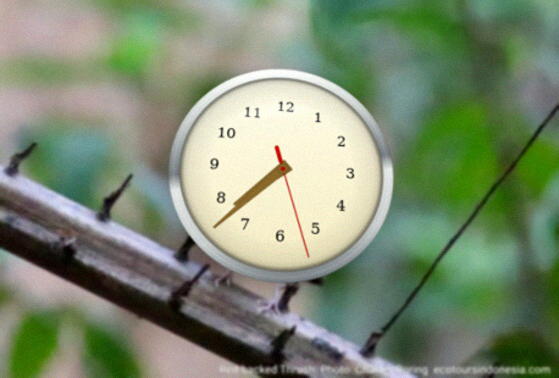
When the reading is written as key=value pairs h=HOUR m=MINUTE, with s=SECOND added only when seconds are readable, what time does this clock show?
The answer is h=7 m=37 s=27
